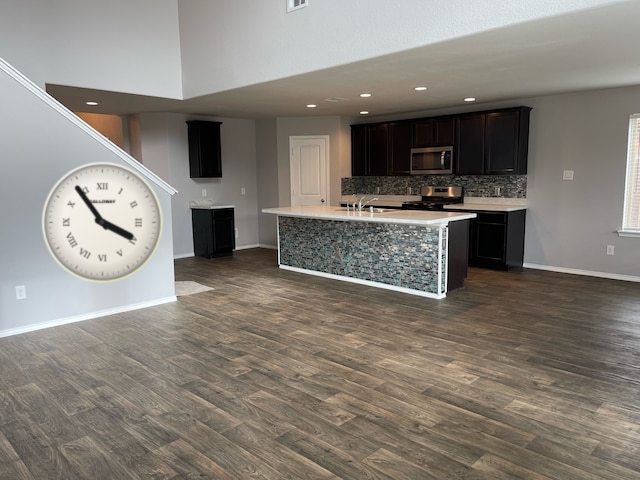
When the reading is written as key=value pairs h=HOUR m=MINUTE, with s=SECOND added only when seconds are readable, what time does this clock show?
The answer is h=3 m=54
